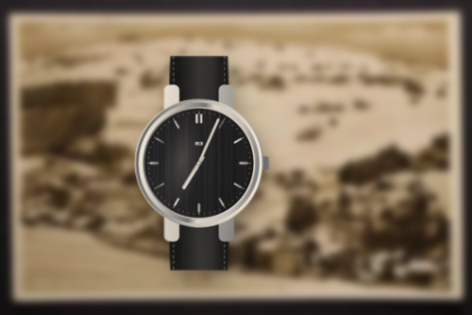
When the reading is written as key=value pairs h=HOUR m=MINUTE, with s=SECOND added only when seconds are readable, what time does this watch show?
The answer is h=7 m=4
